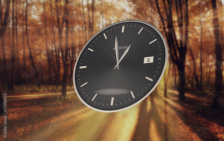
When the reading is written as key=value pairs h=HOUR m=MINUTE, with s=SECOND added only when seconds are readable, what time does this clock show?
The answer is h=12 m=58
